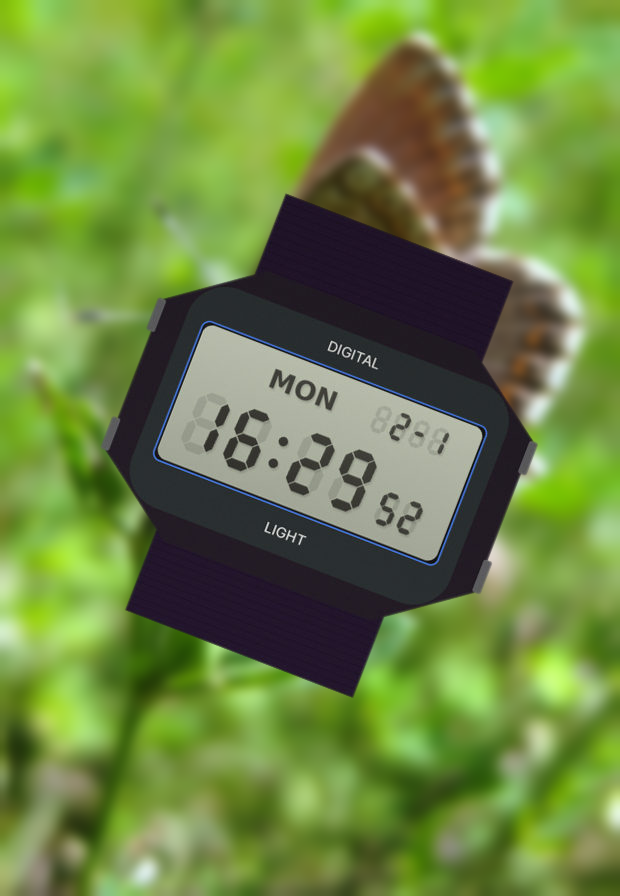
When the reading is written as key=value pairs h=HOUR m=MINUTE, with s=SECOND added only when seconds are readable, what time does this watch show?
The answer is h=16 m=29 s=52
